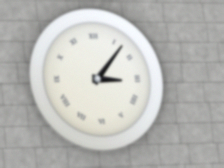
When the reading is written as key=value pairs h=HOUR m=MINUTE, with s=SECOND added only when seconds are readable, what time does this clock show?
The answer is h=3 m=7
